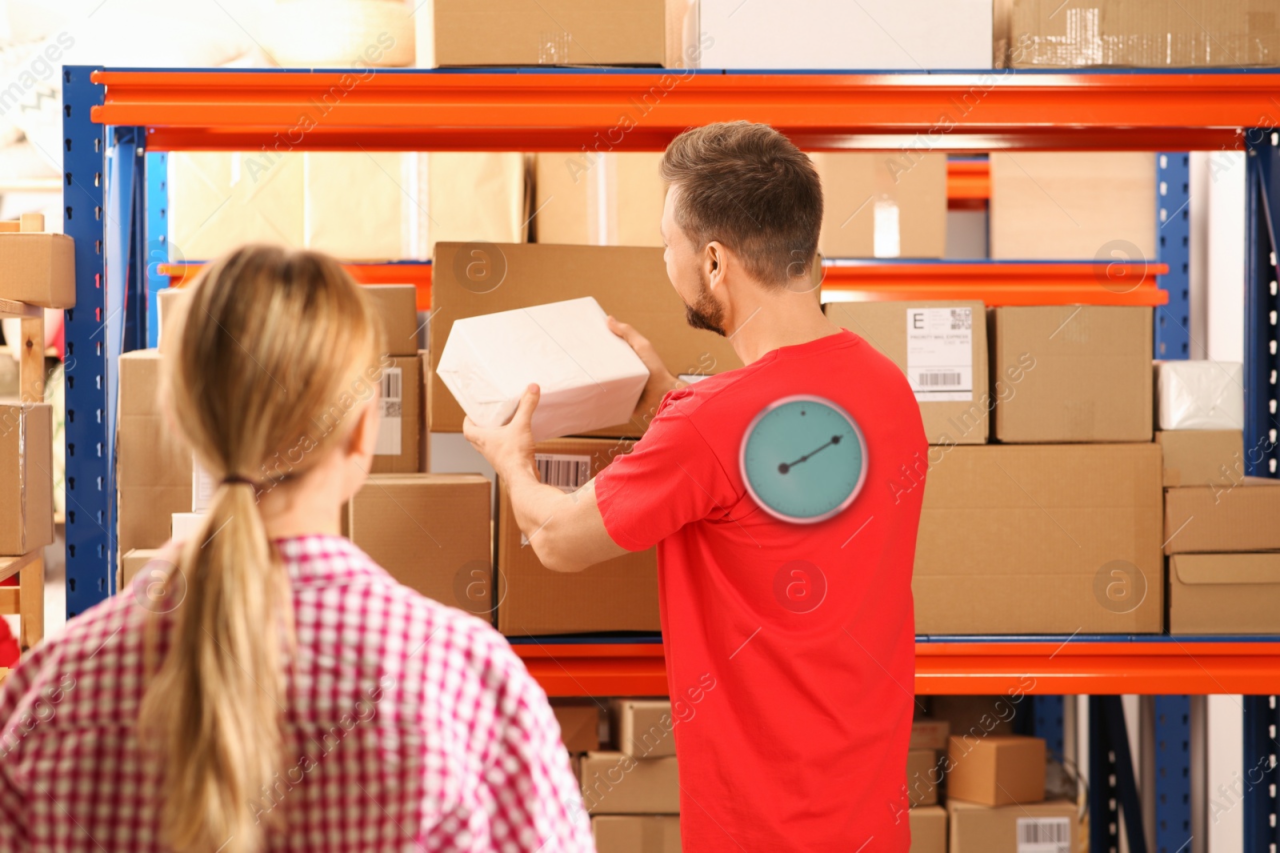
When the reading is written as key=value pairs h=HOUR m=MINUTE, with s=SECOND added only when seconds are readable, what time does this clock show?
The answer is h=8 m=10
